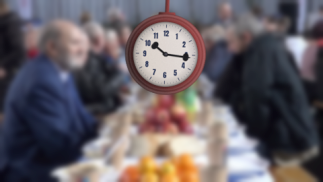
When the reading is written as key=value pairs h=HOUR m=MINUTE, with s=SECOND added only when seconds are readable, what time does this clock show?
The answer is h=10 m=16
